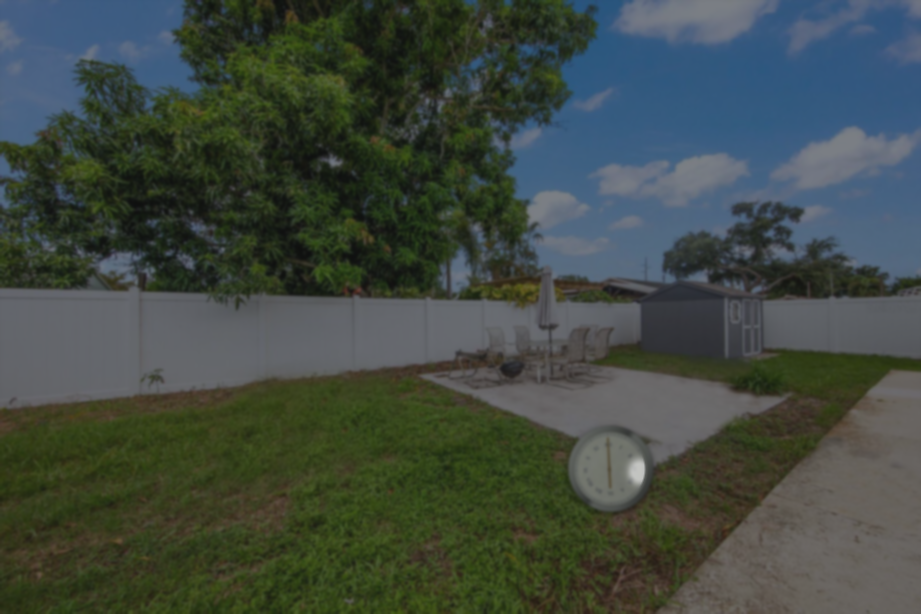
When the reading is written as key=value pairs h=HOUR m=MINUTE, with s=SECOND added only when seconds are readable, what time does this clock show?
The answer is h=6 m=0
